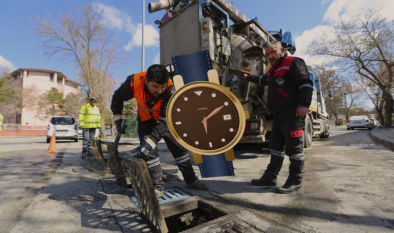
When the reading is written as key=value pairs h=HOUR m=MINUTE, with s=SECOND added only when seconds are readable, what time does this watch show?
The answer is h=6 m=10
